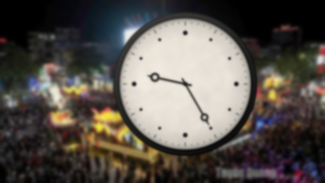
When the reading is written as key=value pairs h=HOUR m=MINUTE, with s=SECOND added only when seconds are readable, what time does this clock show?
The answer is h=9 m=25
